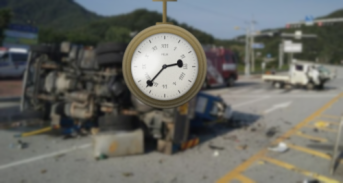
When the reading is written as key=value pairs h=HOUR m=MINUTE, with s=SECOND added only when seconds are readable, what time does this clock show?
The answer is h=2 m=37
